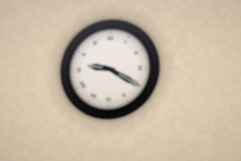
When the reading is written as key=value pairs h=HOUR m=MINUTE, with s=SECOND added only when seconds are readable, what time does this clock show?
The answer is h=9 m=20
